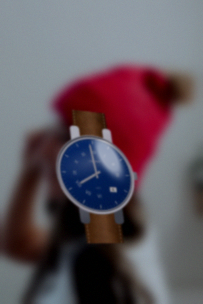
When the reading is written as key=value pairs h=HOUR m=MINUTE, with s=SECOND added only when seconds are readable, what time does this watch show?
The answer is h=7 m=59
